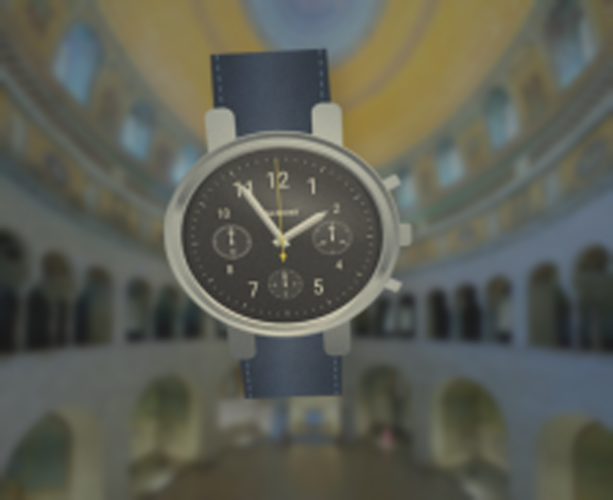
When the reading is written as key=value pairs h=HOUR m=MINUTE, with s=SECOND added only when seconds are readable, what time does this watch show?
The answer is h=1 m=55
